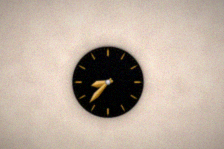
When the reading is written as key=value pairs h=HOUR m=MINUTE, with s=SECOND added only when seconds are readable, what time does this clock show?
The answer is h=8 m=37
